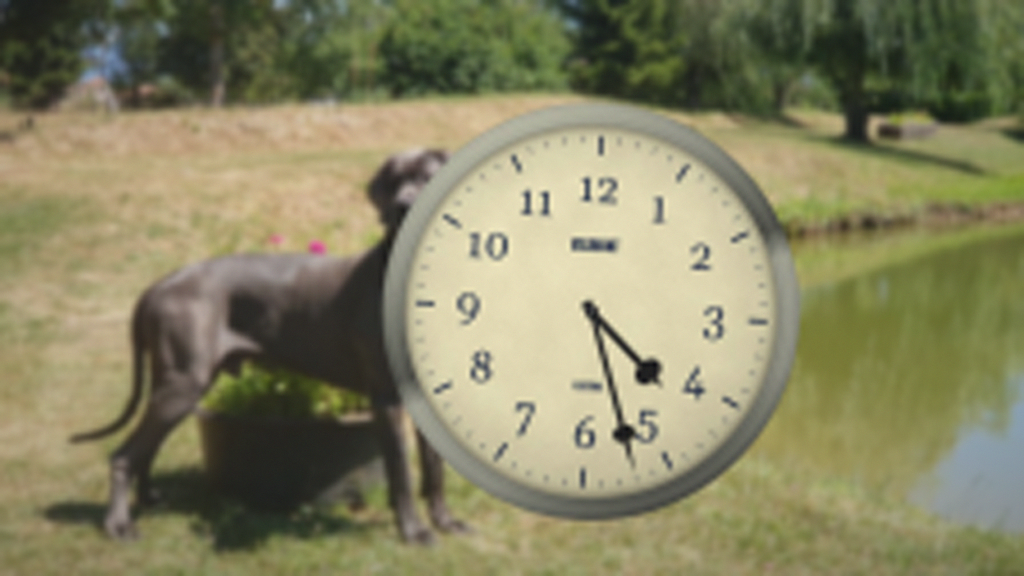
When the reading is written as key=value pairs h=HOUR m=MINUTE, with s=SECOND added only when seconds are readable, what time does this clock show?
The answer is h=4 m=27
